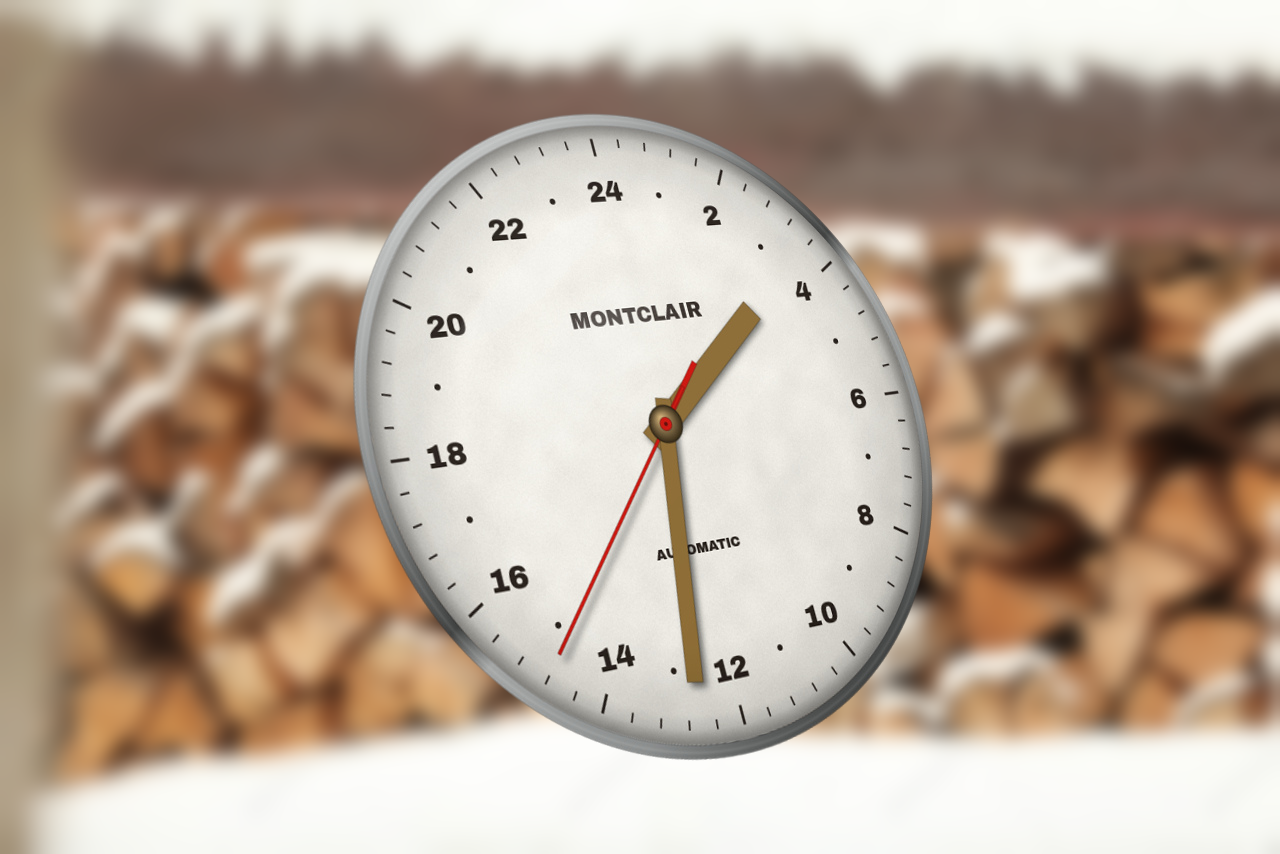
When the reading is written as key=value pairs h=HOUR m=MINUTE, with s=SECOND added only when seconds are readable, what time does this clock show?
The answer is h=3 m=31 s=37
